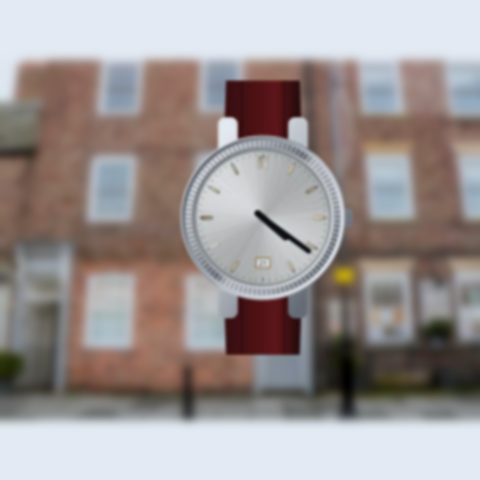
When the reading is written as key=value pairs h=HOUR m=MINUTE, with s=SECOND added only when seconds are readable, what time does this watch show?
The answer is h=4 m=21
